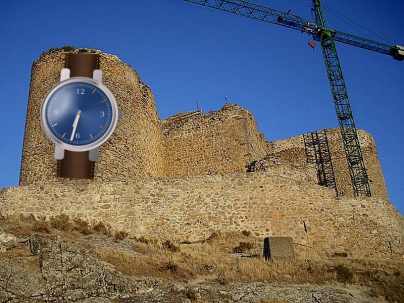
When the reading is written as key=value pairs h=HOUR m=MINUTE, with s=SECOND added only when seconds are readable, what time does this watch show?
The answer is h=6 m=32
